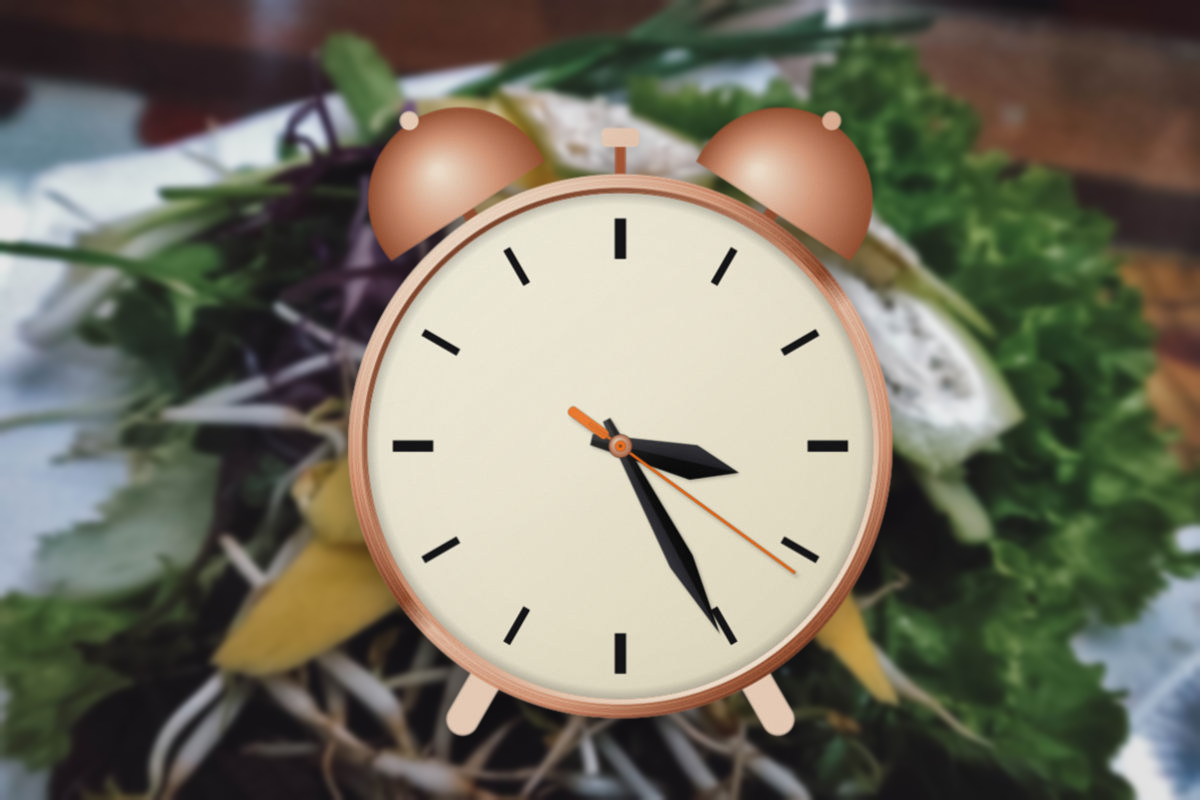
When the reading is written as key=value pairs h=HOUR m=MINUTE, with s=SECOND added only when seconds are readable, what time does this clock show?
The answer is h=3 m=25 s=21
